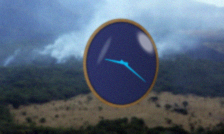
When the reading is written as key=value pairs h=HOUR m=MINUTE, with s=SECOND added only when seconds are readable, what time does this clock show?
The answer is h=9 m=21
